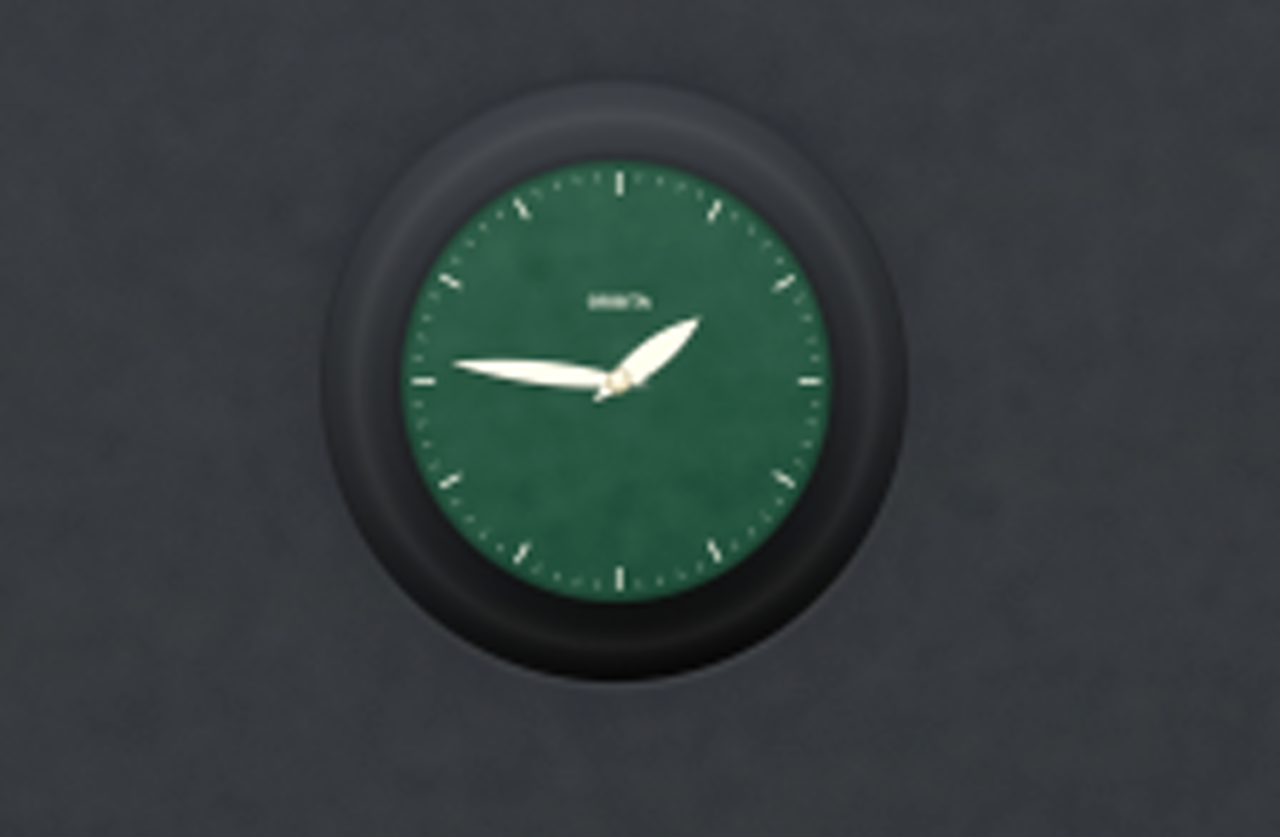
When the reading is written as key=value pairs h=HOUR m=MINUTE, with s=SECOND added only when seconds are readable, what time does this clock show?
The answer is h=1 m=46
